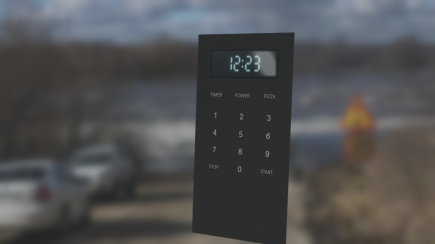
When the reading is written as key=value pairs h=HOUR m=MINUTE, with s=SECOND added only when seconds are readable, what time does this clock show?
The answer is h=12 m=23
